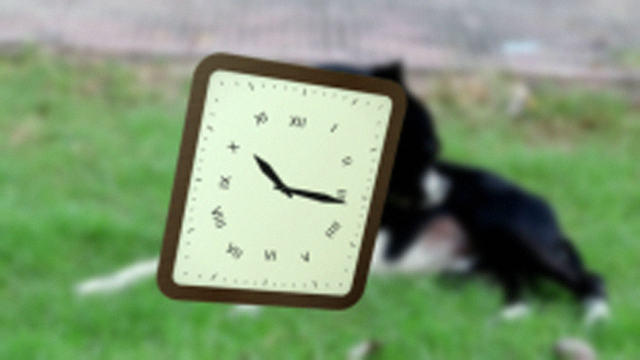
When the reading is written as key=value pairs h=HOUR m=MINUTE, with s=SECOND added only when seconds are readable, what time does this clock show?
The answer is h=10 m=16
